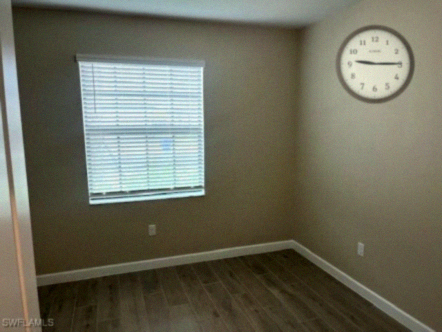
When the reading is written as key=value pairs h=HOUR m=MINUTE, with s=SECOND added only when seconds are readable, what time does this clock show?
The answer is h=9 m=15
